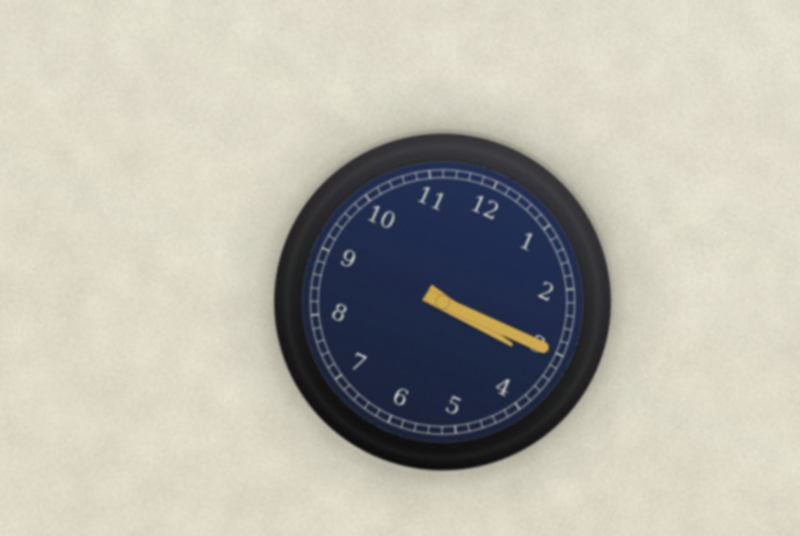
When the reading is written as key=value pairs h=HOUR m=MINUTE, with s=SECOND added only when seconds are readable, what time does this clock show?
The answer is h=3 m=15
